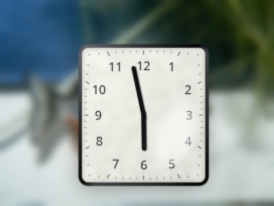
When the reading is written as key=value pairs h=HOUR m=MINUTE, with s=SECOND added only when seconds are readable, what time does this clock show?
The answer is h=5 m=58
